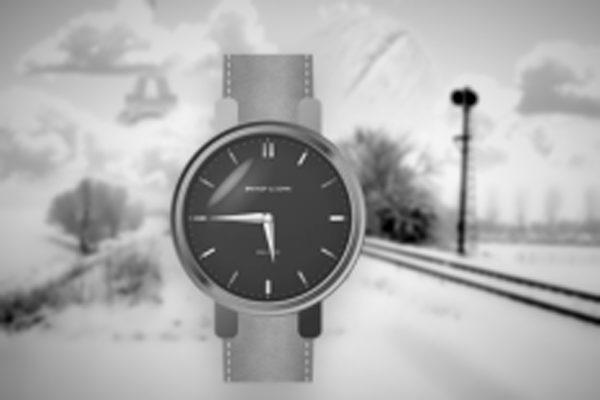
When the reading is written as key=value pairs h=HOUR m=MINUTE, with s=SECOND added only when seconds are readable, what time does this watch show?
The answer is h=5 m=45
